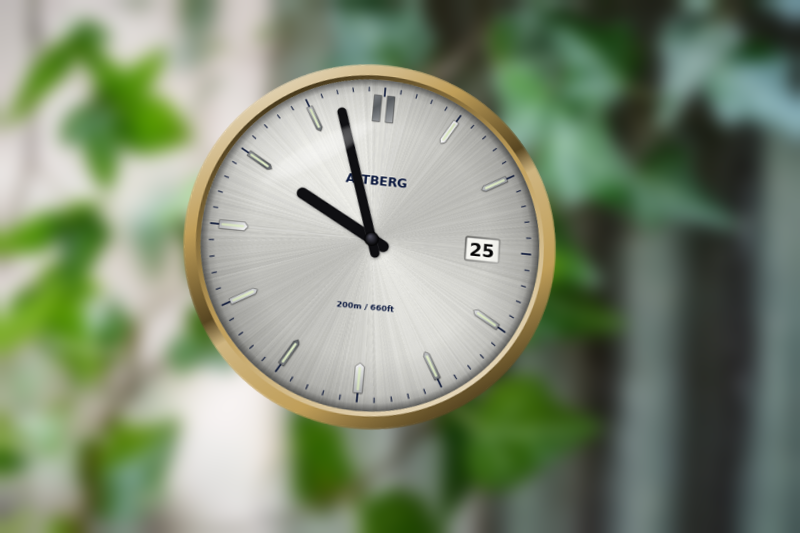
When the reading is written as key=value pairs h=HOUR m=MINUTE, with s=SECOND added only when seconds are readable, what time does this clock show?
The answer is h=9 m=57
